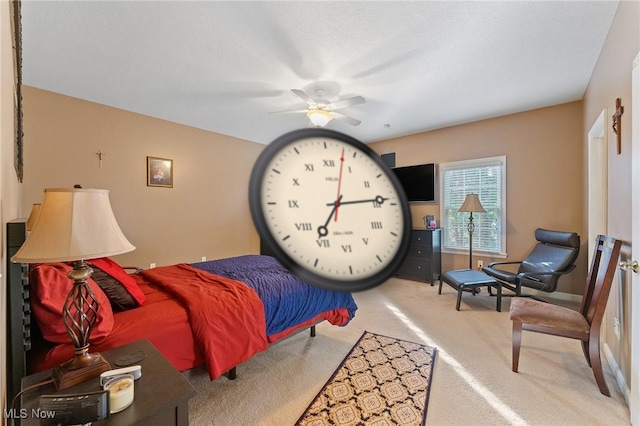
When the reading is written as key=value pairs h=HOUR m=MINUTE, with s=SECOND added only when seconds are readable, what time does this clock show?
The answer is h=7 m=14 s=3
